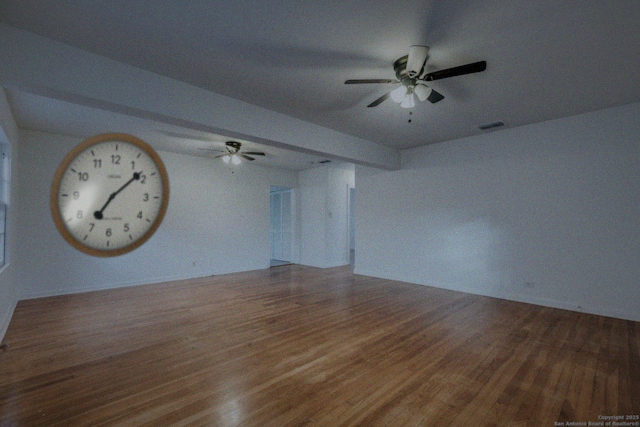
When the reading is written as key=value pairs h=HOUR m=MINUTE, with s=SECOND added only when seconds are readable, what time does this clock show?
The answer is h=7 m=8
